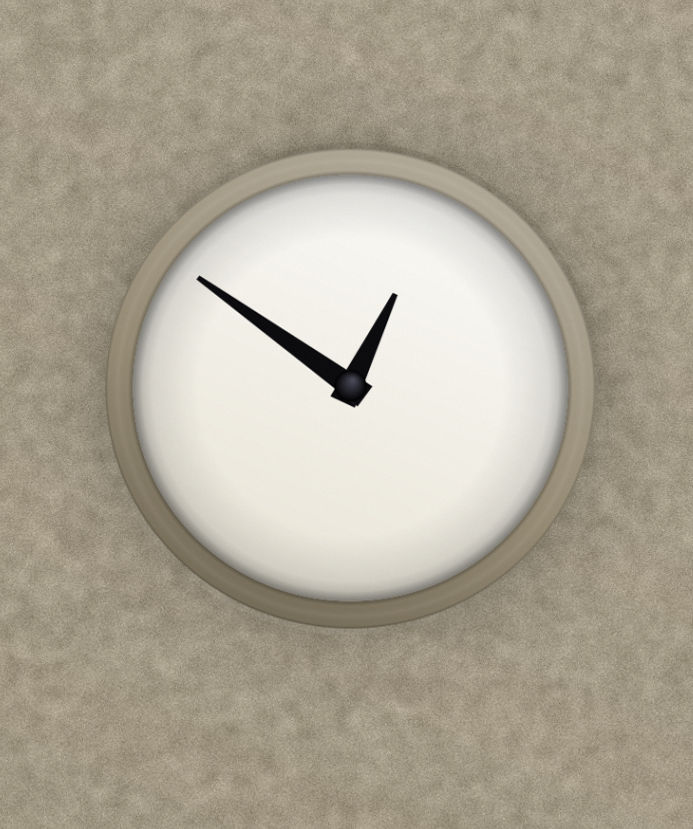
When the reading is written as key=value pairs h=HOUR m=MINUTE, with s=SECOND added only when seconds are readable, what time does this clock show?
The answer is h=12 m=51
